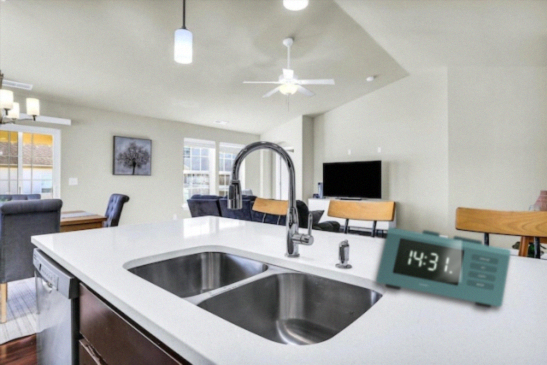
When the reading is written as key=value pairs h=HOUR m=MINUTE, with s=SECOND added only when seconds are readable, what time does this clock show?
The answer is h=14 m=31
